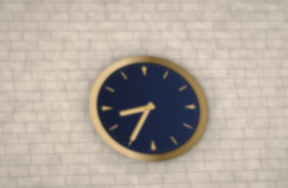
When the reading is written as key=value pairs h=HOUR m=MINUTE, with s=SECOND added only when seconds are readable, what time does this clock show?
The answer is h=8 m=35
